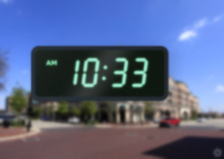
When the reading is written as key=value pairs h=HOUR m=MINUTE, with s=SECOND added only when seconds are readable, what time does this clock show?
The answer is h=10 m=33
